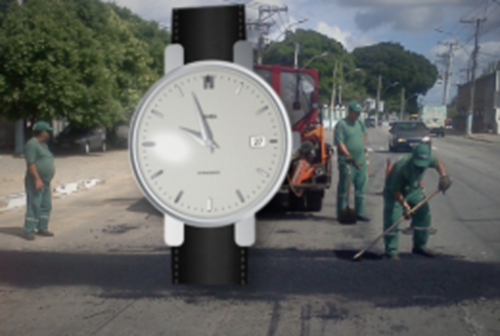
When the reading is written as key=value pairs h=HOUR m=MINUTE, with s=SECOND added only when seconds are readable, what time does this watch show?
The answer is h=9 m=57
